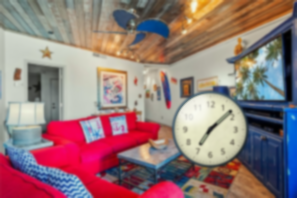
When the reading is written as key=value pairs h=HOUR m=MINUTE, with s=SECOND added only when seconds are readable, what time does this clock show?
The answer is h=7 m=8
